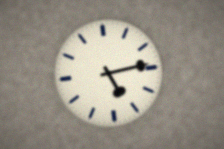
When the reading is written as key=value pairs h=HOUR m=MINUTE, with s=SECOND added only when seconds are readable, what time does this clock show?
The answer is h=5 m=14
